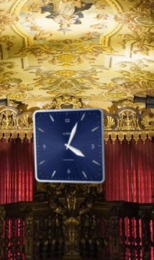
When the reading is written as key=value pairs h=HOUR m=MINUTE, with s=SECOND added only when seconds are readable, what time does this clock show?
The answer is h=4 m=4
